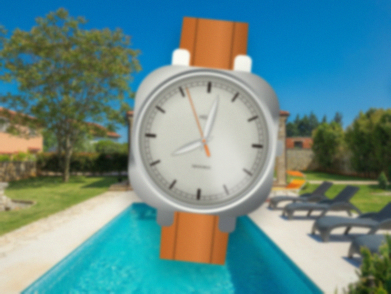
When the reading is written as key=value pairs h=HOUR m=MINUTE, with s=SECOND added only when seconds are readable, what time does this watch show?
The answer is h=8 m=1 s=56
